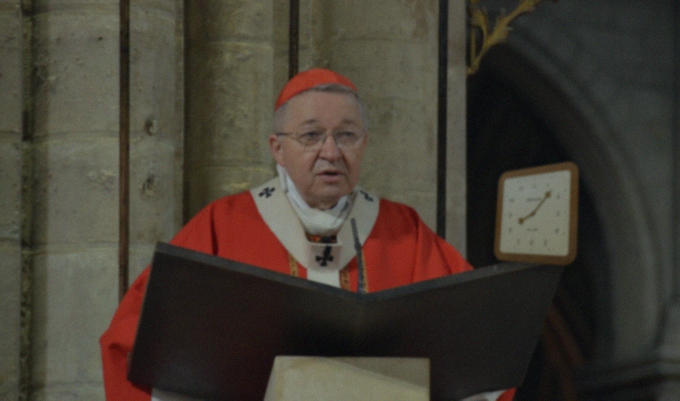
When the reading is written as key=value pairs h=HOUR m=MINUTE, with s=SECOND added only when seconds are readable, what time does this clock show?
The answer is h=8 m=7
